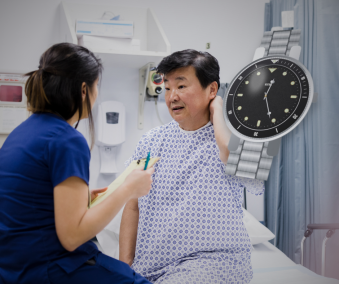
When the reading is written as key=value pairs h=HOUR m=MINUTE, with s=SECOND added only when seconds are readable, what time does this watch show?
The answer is h=12 m=26
